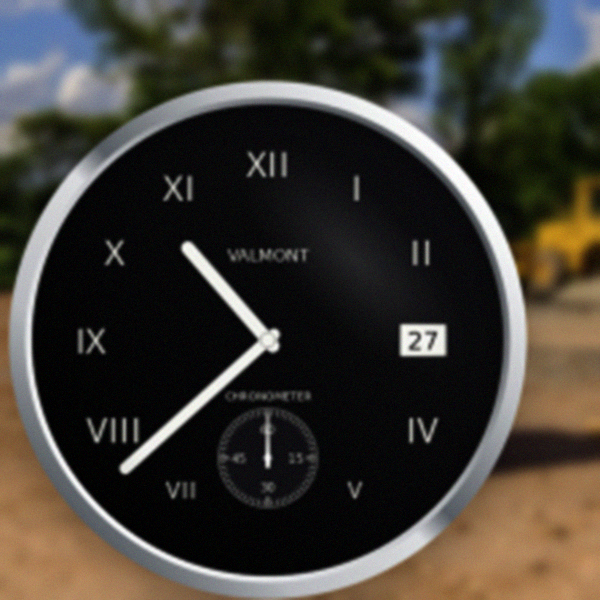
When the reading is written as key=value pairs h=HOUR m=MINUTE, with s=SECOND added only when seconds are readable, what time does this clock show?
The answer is h=10 m=38
